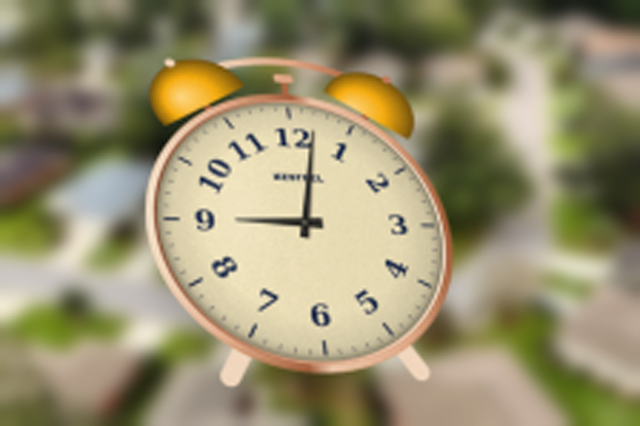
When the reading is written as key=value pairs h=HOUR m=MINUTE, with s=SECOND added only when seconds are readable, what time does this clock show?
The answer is h=9 m=2
